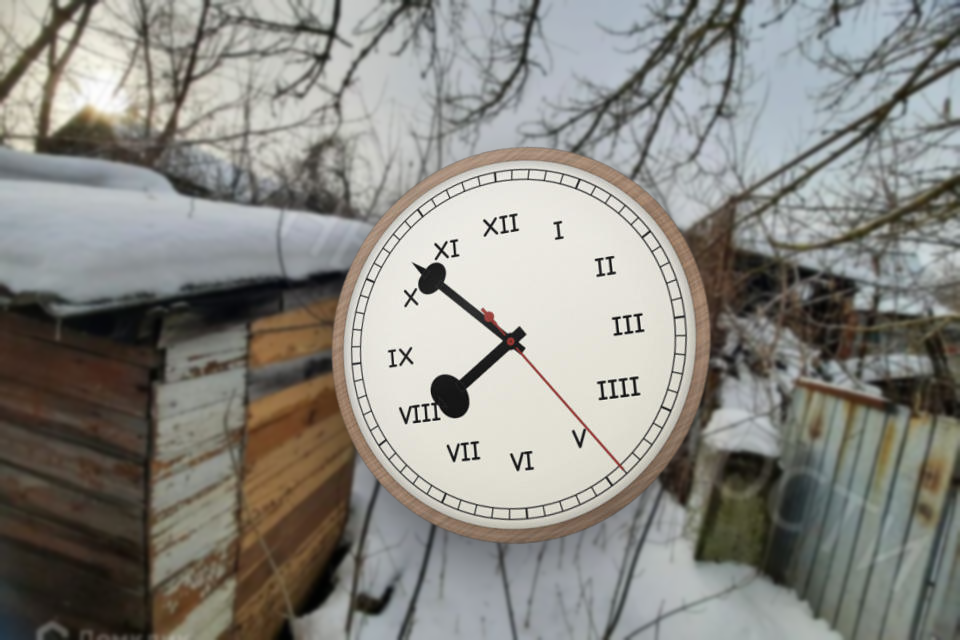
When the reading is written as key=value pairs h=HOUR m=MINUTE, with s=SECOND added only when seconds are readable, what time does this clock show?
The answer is h=7 m=52 s=24
